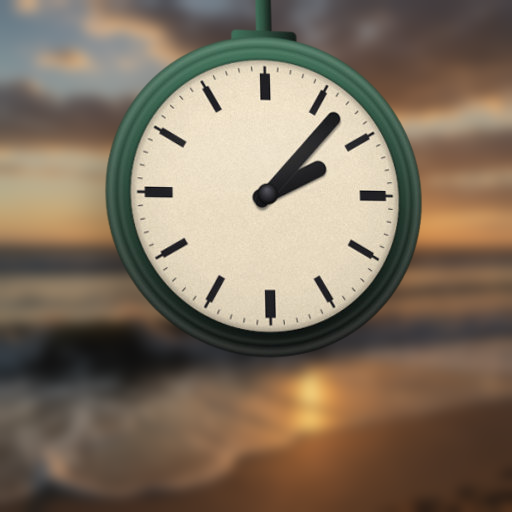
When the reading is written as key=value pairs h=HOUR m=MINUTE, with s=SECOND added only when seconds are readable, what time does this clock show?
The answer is h=2 m=7
